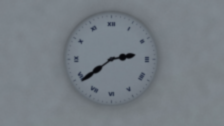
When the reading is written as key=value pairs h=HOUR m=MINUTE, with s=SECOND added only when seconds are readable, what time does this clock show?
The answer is h=2 m=39
